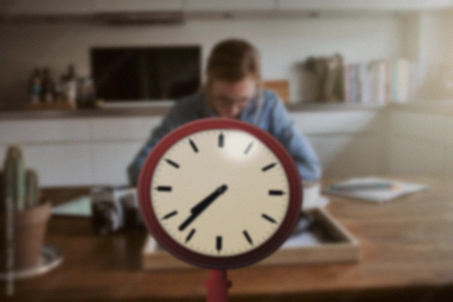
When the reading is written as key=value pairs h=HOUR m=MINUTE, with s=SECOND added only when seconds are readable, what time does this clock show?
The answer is h=7 m=37
